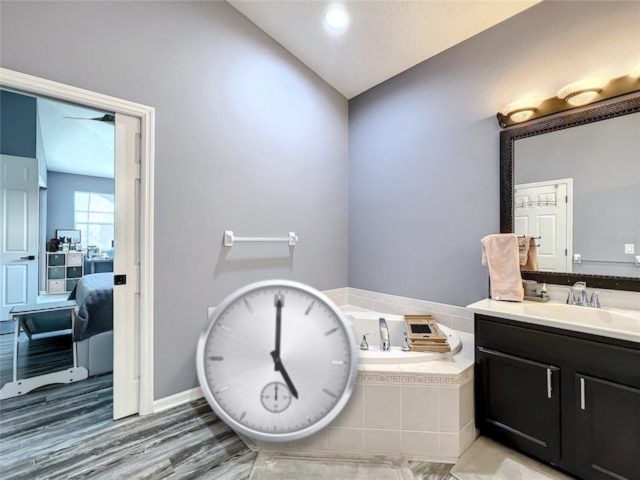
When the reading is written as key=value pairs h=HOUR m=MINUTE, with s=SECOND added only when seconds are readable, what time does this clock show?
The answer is h=5 m=0
